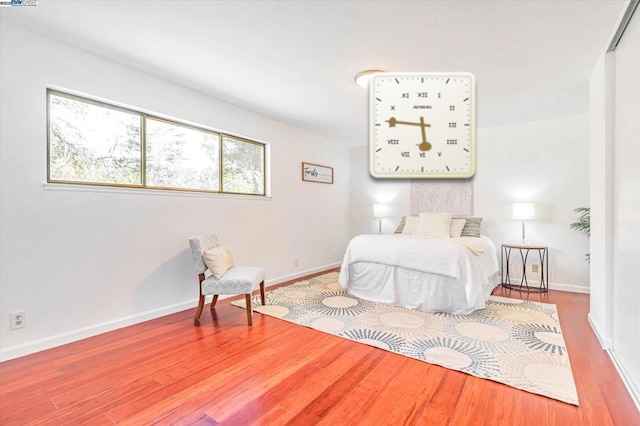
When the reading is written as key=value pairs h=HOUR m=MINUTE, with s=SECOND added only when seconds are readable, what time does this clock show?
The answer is h=5 m=46
